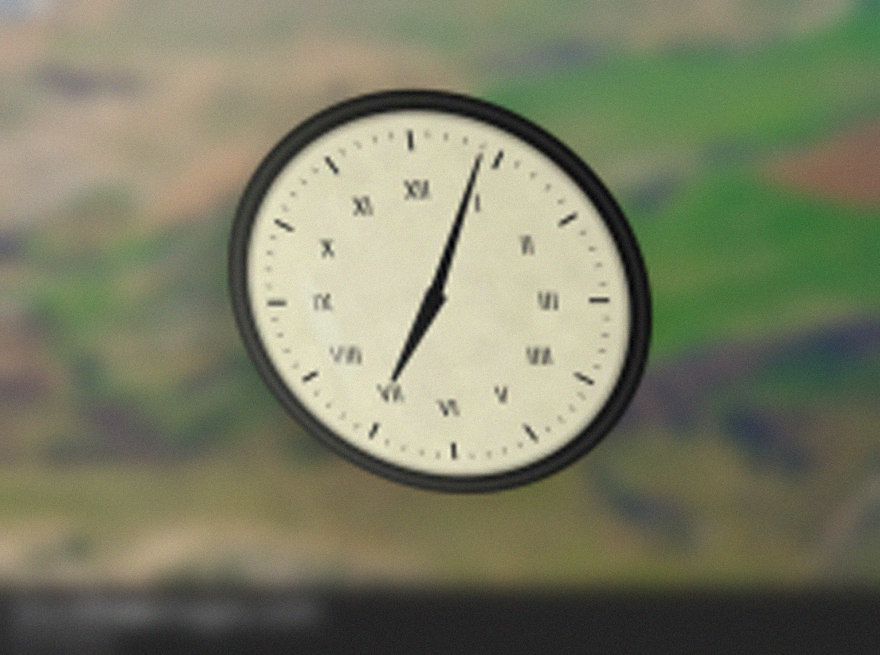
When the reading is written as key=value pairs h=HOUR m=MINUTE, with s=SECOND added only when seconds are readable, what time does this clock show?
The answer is h=7 m=4
